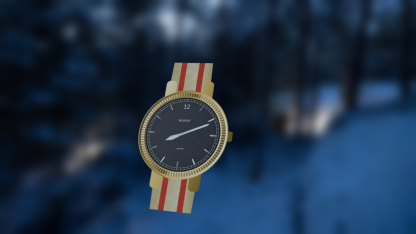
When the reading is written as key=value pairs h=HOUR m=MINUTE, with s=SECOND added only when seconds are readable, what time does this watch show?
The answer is h=8 m=11
